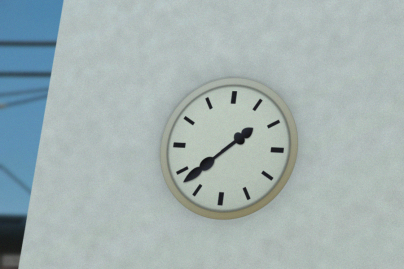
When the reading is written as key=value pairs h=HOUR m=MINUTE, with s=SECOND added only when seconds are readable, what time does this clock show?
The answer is h=1 m=38
